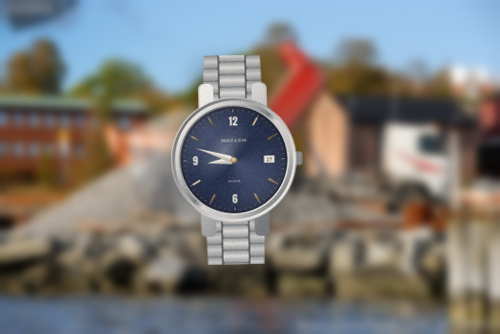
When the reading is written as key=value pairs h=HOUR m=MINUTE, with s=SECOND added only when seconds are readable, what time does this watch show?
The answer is h=8 m=48
